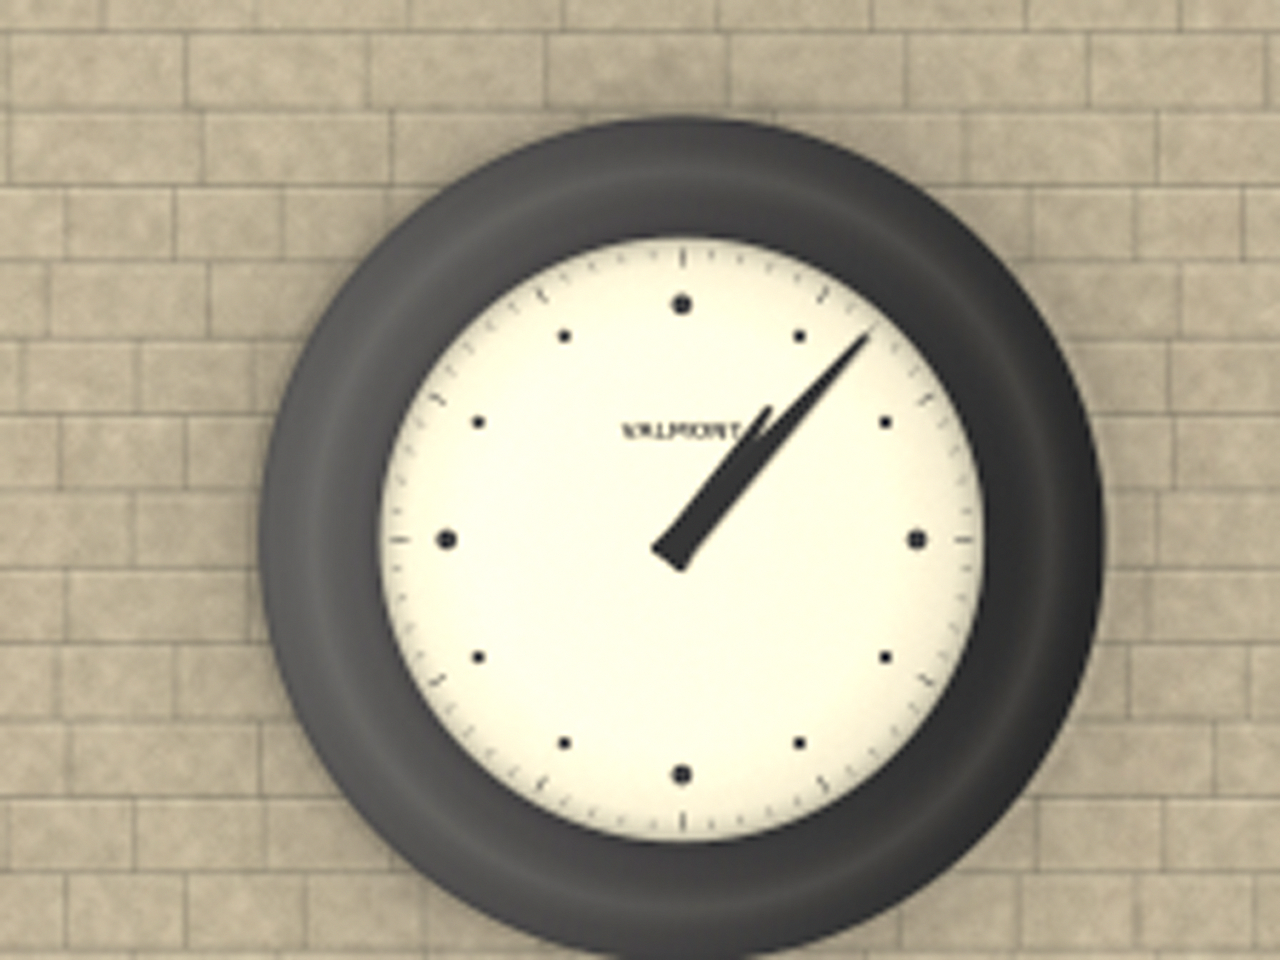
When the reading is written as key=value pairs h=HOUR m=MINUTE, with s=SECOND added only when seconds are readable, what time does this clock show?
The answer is h=1 m=7
